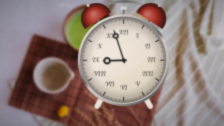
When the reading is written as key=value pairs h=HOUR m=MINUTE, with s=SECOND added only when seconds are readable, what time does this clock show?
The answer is h=8 m=57
